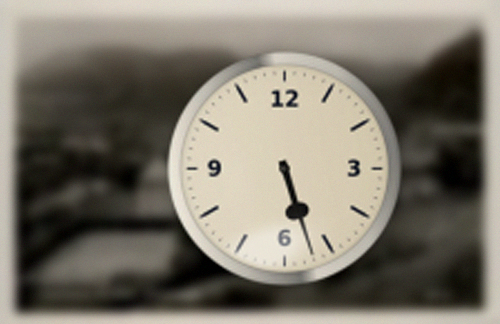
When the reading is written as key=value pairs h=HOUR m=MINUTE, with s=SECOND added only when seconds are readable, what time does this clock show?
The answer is h=5 m=27
